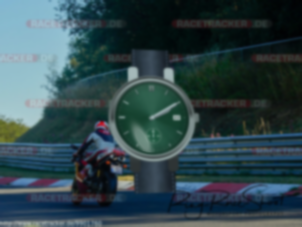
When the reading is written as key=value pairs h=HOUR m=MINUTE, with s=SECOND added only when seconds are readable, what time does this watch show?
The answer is h=2 m=10
